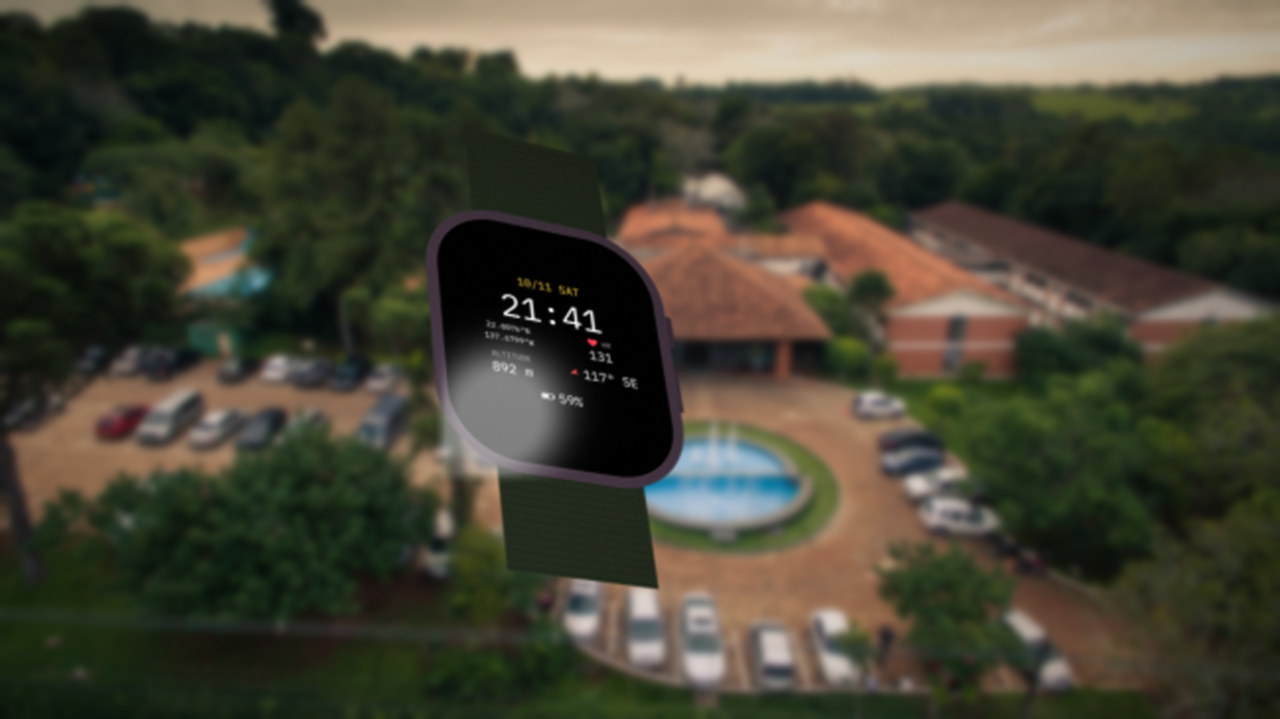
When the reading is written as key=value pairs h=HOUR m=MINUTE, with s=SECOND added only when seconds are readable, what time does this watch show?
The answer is h=21 m=41
